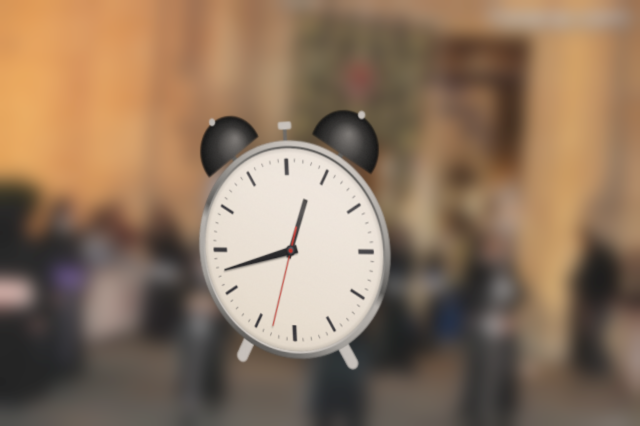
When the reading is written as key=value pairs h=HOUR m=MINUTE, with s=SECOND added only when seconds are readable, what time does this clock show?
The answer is h=12 m=42 s=33
